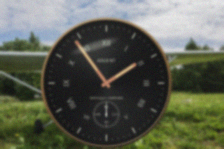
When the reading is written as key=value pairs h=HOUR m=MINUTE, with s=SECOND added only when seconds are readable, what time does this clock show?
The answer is h=1 m=54
